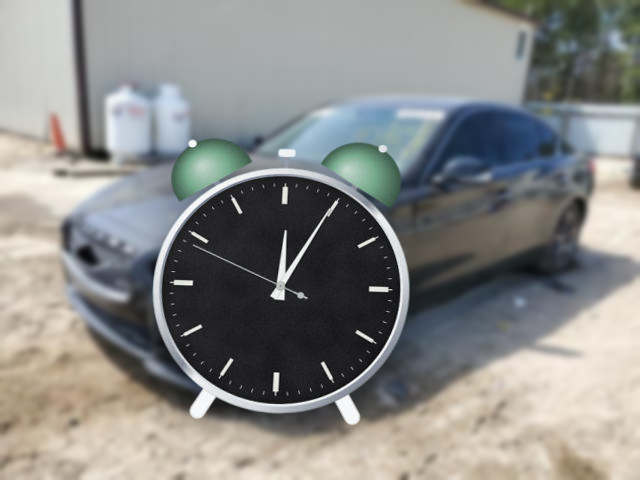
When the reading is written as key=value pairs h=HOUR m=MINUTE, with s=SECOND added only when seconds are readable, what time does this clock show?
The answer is h=12 m=4 s=49
